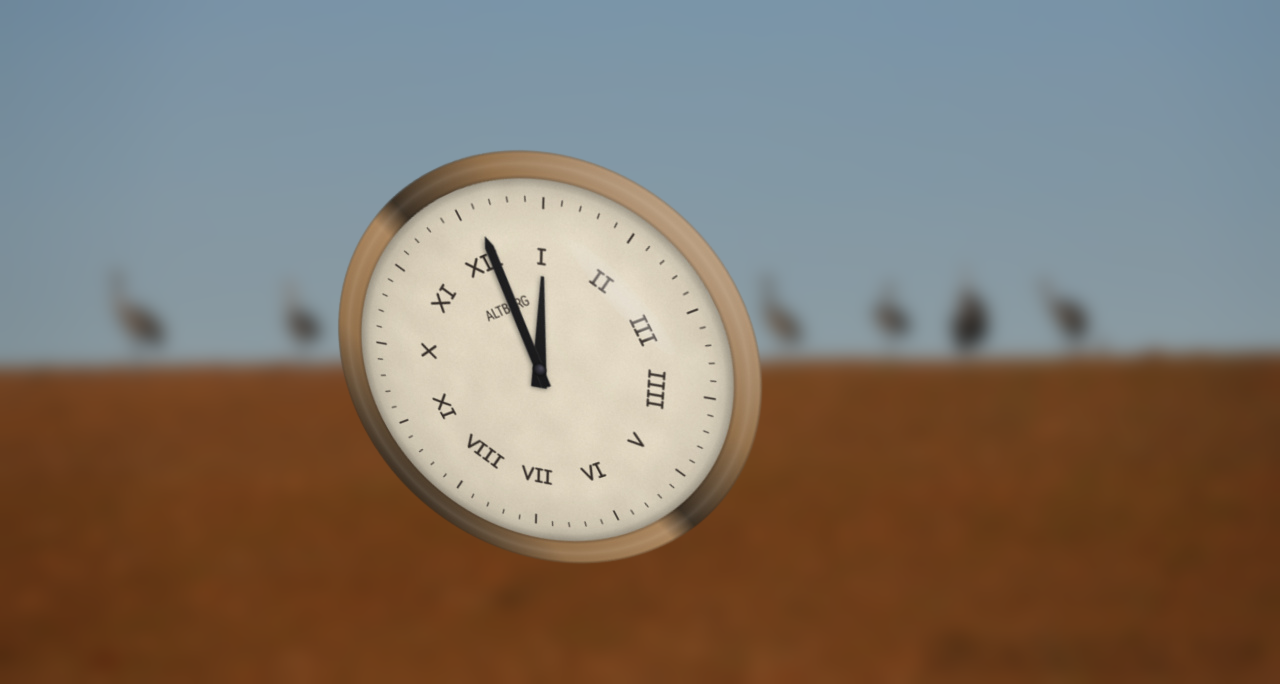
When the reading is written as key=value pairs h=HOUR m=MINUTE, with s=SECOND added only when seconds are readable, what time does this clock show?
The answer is h=1 m=1
